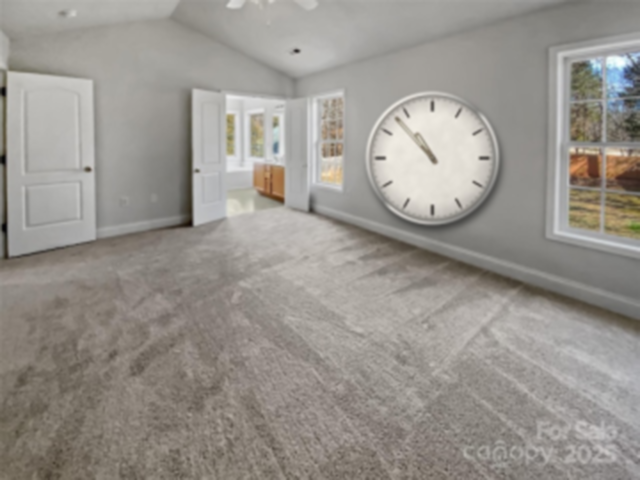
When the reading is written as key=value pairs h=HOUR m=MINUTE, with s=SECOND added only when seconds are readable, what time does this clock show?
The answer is h=10 m=53
